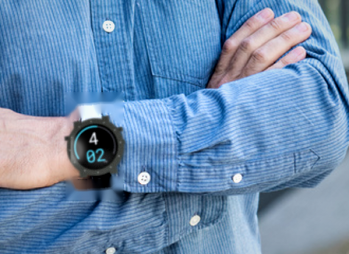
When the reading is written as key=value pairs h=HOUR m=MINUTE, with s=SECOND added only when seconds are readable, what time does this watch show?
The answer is h=4 m=2
